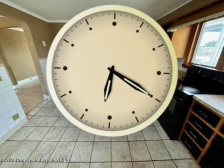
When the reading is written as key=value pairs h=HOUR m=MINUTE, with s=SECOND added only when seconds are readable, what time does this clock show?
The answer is h=6 m=20
